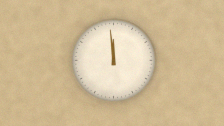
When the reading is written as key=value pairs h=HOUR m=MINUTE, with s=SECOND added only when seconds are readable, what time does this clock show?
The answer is h=11 m=59
